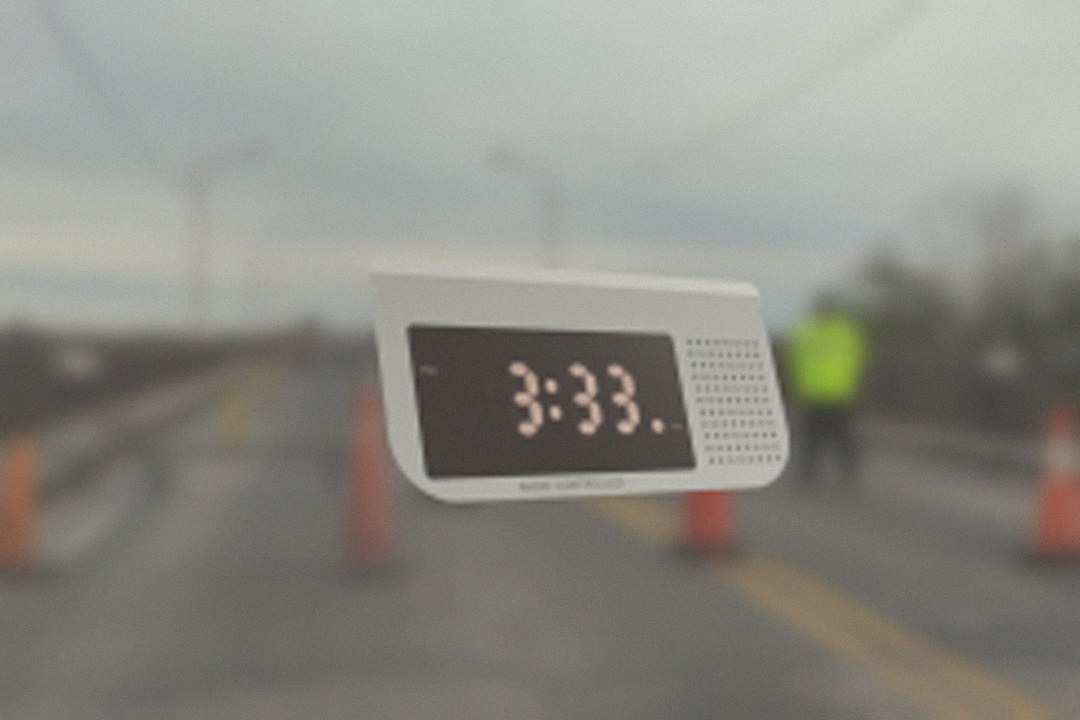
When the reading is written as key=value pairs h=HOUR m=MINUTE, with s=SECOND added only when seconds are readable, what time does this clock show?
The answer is h=3 m=33
